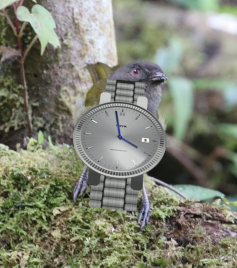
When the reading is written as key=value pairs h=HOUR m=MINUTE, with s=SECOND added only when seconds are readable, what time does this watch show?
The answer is h=3 m=58
